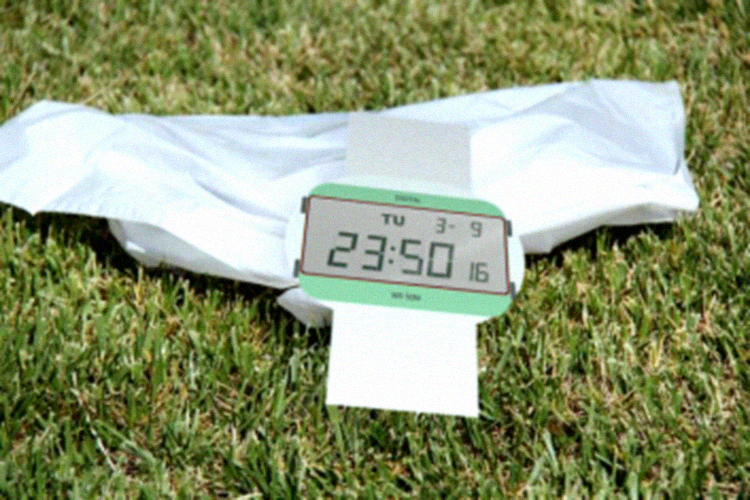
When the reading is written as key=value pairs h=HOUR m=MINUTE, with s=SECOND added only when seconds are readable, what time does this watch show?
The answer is h=23 m=50 s=16
